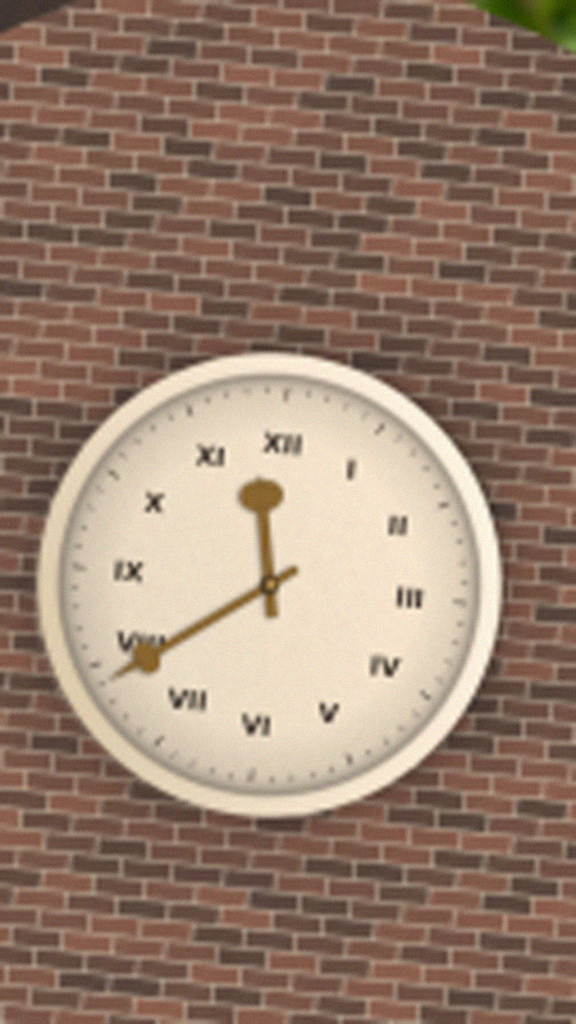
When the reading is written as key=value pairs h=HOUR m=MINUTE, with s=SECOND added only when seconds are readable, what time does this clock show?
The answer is h=11 m=39
